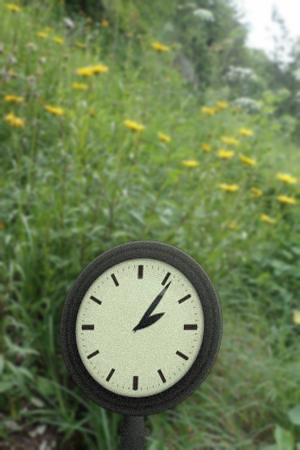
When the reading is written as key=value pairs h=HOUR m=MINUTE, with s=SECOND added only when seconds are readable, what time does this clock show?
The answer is h=2 m=6
